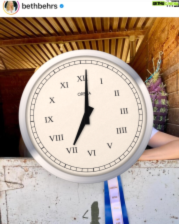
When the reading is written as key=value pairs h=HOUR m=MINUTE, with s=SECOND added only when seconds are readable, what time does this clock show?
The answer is h=7 m=1
